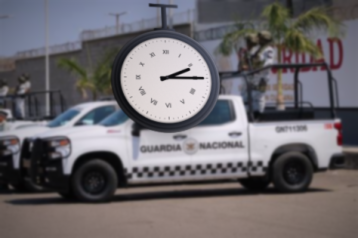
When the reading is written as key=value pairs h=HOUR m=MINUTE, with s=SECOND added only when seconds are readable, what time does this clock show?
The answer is h=2 m=15
